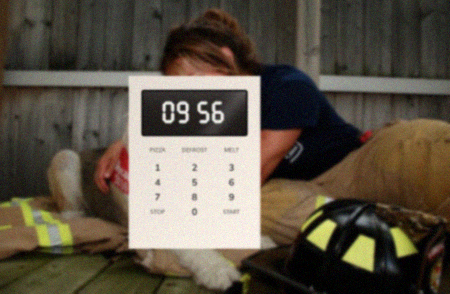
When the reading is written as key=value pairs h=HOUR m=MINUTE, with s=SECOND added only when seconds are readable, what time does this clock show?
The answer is h=9 m=56
